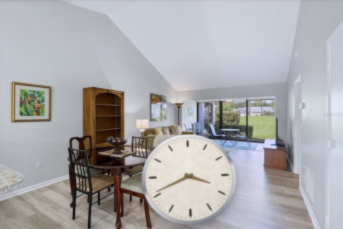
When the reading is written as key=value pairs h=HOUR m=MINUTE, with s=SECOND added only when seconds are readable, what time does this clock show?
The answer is h=3 m=41
